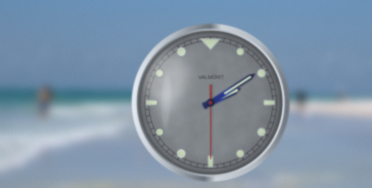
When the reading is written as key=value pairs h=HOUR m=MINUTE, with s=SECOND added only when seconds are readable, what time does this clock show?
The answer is h=2 m=9 s=30
